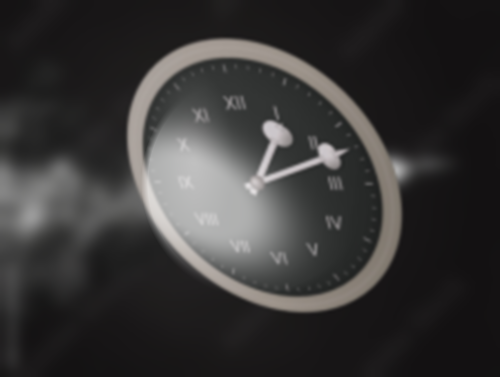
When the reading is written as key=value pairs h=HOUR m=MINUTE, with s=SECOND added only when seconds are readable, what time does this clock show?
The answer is h=1 m=12
